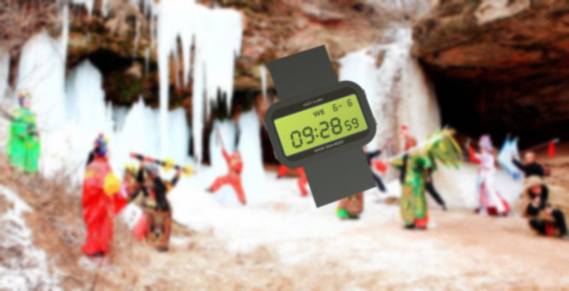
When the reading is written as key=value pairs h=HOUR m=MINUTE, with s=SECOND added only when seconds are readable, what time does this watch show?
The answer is h=9 m=28 s=59
